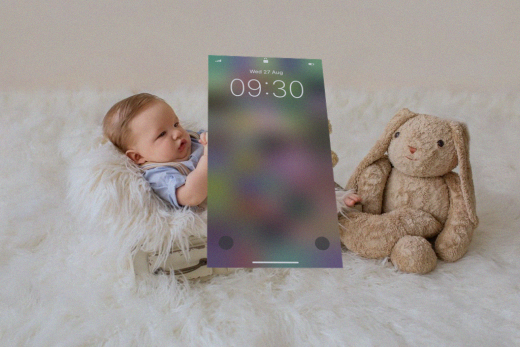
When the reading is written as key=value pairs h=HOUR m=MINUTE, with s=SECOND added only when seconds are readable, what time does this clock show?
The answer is h=9 m=30
